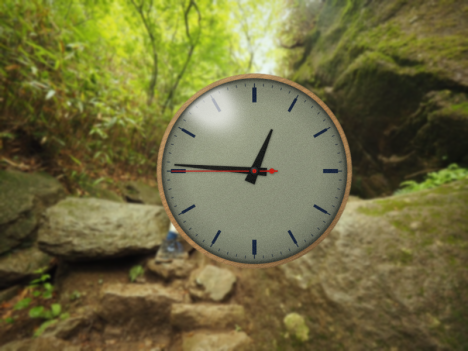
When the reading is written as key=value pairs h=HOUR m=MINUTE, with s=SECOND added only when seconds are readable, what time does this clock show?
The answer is h=12 m=45 s=45
